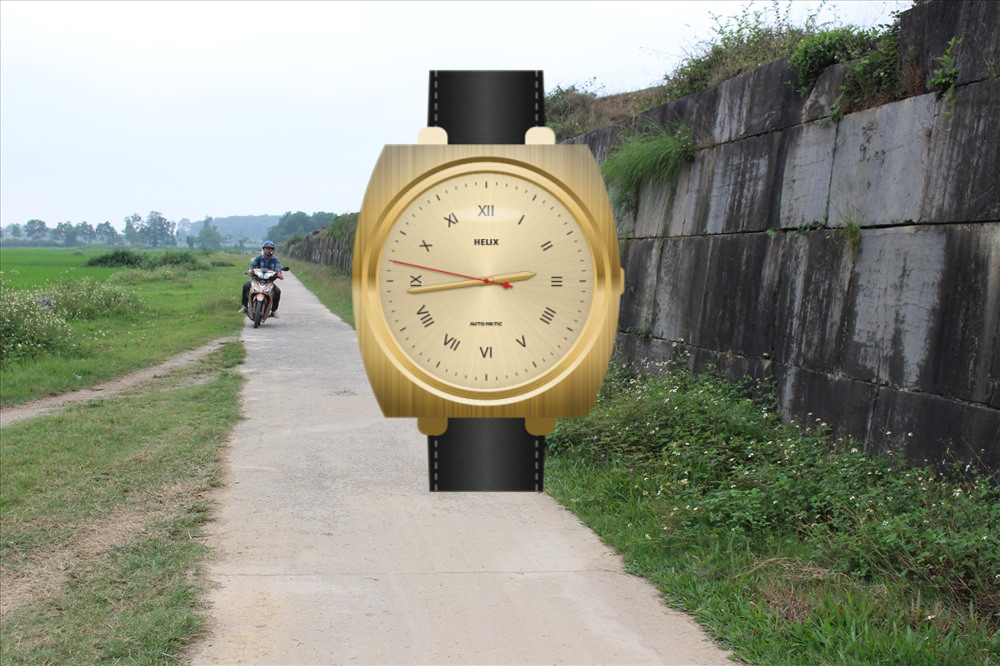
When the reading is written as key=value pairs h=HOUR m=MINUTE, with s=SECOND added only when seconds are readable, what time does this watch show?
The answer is h=2 m=43 s=47
